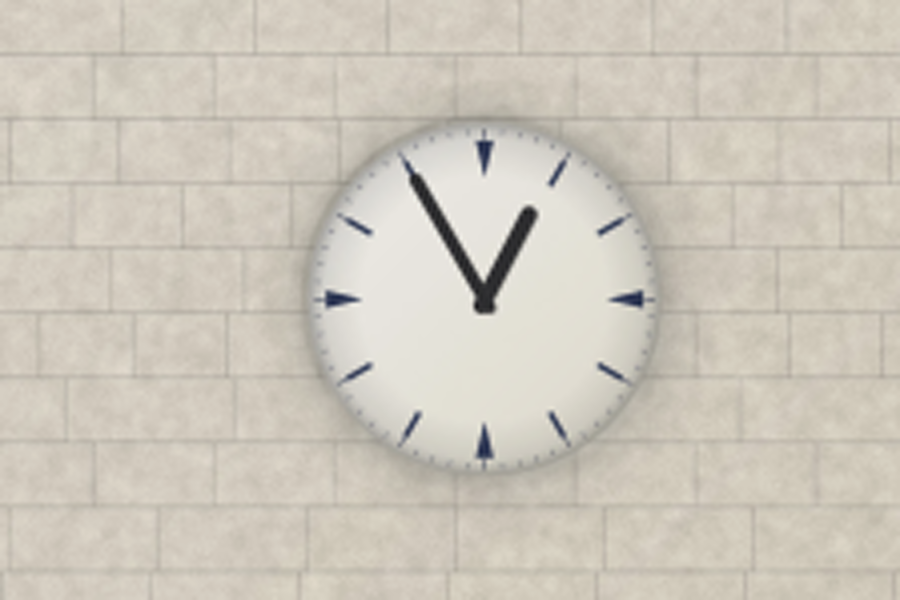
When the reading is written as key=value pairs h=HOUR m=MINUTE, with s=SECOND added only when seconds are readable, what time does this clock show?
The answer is h=12 m=55
